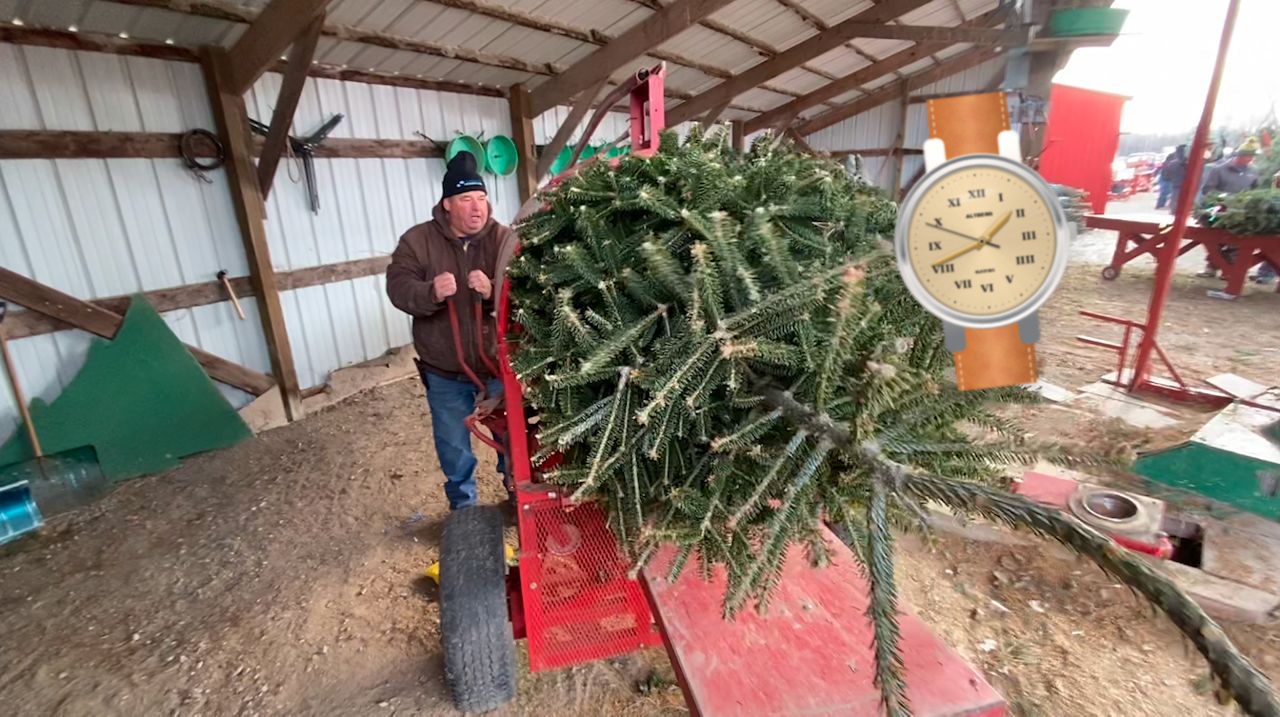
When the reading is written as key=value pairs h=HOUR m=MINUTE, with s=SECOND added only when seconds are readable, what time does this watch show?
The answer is h=1 m=41 s=49
